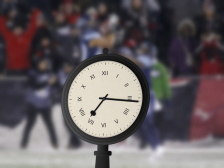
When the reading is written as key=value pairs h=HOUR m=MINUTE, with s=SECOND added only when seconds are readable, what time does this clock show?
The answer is h=7 m=16
